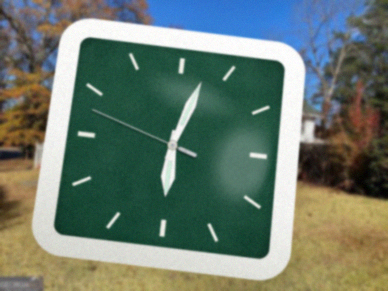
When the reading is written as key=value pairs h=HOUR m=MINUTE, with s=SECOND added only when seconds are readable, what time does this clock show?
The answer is h=6 m=2 s=48
